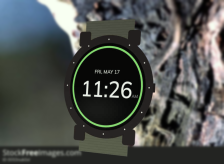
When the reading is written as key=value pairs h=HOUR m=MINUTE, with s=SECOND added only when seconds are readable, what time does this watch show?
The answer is h=11 m=26
